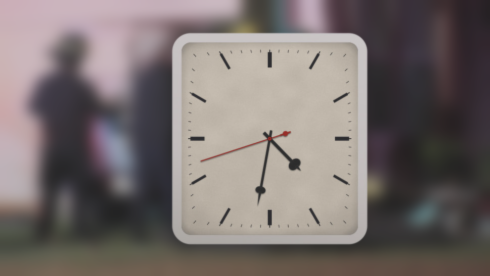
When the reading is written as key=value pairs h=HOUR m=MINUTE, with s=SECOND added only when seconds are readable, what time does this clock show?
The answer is h=4 m=31 s=42
